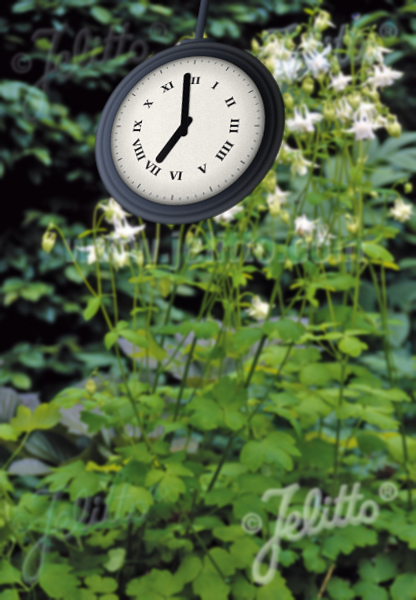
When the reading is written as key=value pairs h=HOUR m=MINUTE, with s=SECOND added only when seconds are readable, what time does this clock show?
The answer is h=6 m=59
